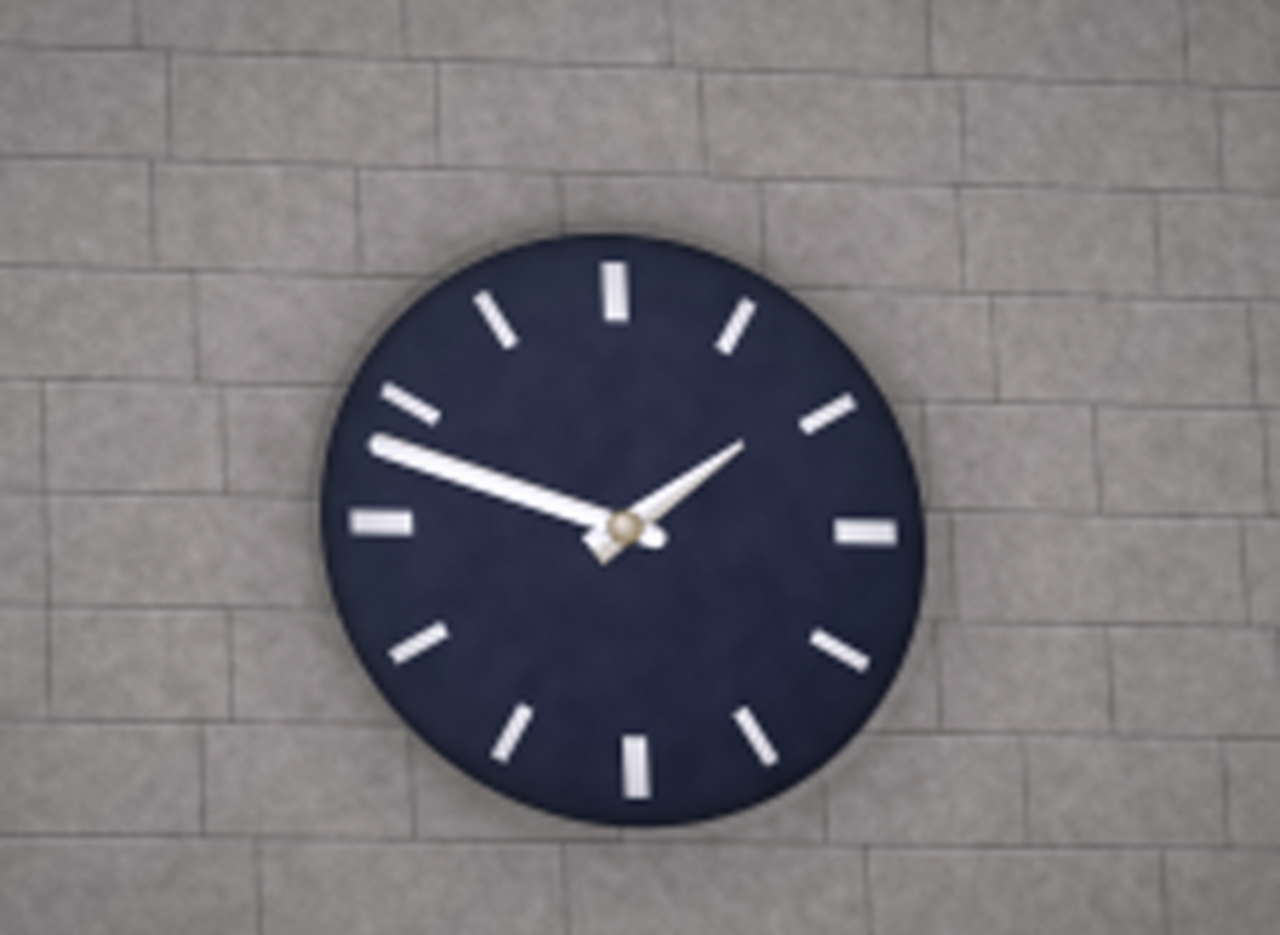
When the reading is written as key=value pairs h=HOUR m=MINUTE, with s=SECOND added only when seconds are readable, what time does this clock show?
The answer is h=1 m=48
